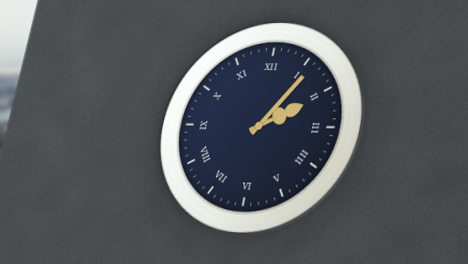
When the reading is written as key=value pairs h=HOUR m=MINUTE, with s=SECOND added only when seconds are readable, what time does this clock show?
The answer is h=2 m=6
